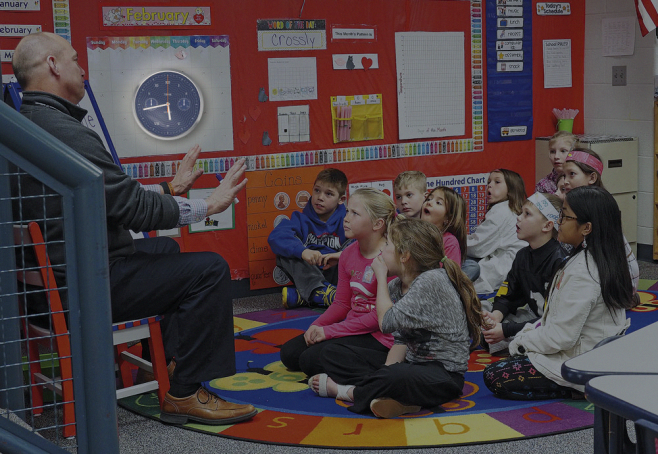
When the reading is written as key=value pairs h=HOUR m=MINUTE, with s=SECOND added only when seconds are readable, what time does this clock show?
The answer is h=5 m=43
